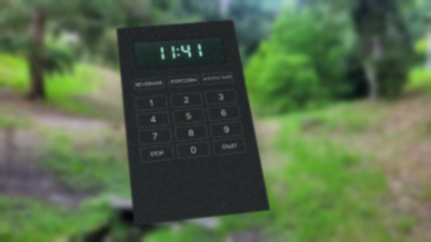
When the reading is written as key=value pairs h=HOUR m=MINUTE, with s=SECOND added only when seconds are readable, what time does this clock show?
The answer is h=11 m=41
